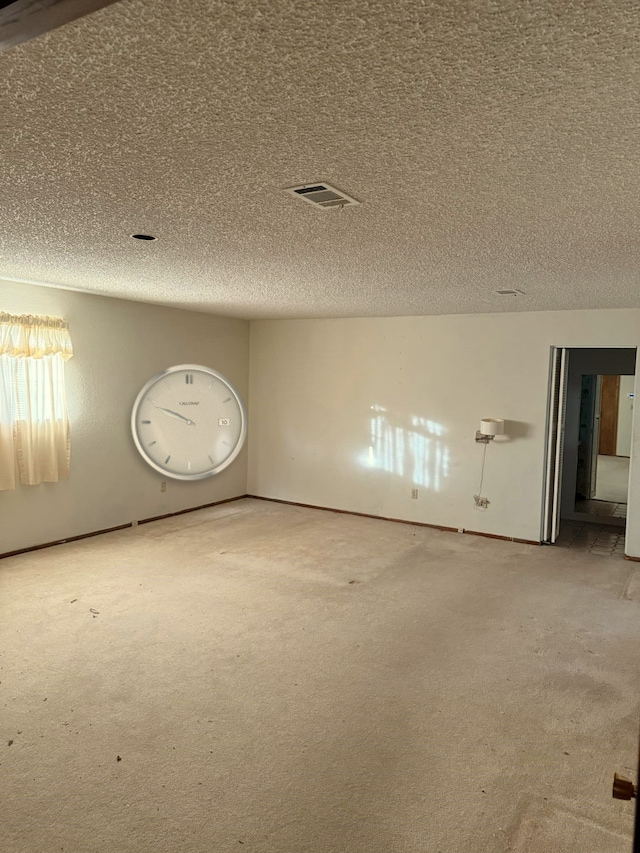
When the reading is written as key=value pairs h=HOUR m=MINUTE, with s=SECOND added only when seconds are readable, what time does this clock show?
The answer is h=9 m=49
